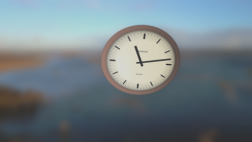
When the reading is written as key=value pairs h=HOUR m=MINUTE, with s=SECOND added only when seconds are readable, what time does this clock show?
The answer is h=11 m=13
